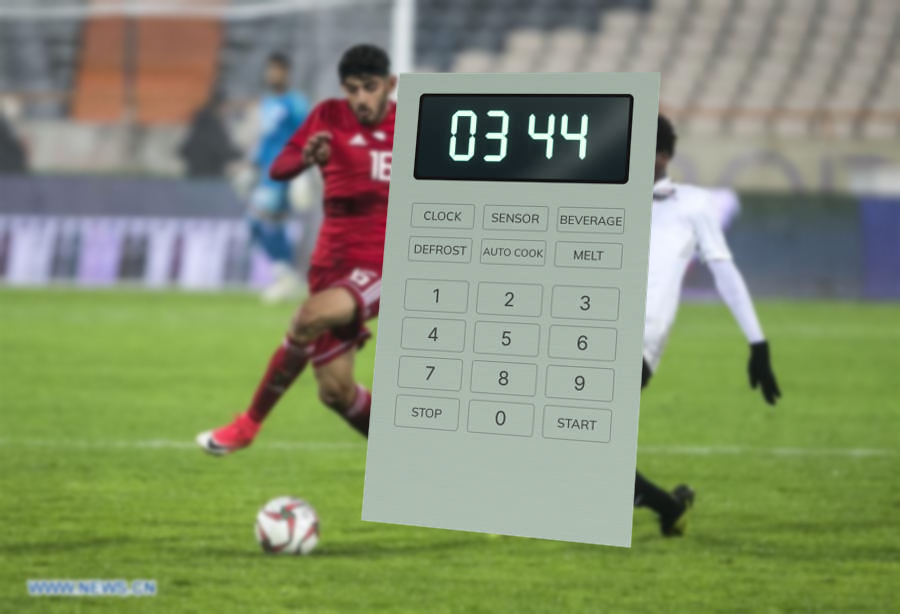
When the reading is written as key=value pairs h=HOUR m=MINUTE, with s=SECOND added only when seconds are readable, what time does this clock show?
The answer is h=3 m=44
